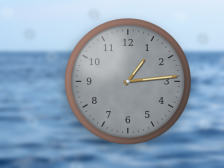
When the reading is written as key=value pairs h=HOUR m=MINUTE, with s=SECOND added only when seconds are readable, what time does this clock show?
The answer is h=1 m=14
